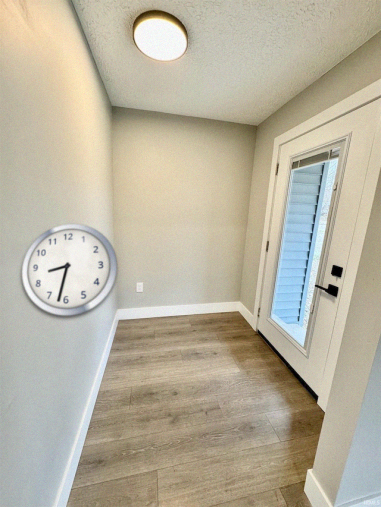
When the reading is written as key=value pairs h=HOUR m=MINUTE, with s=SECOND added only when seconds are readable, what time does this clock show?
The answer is h=8 m=32
